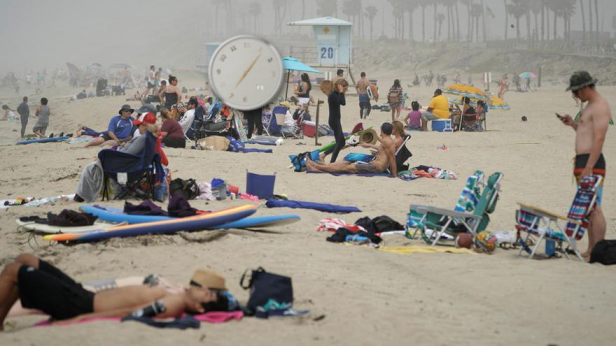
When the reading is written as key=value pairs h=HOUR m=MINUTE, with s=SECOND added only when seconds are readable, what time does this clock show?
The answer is h=7 m=6
